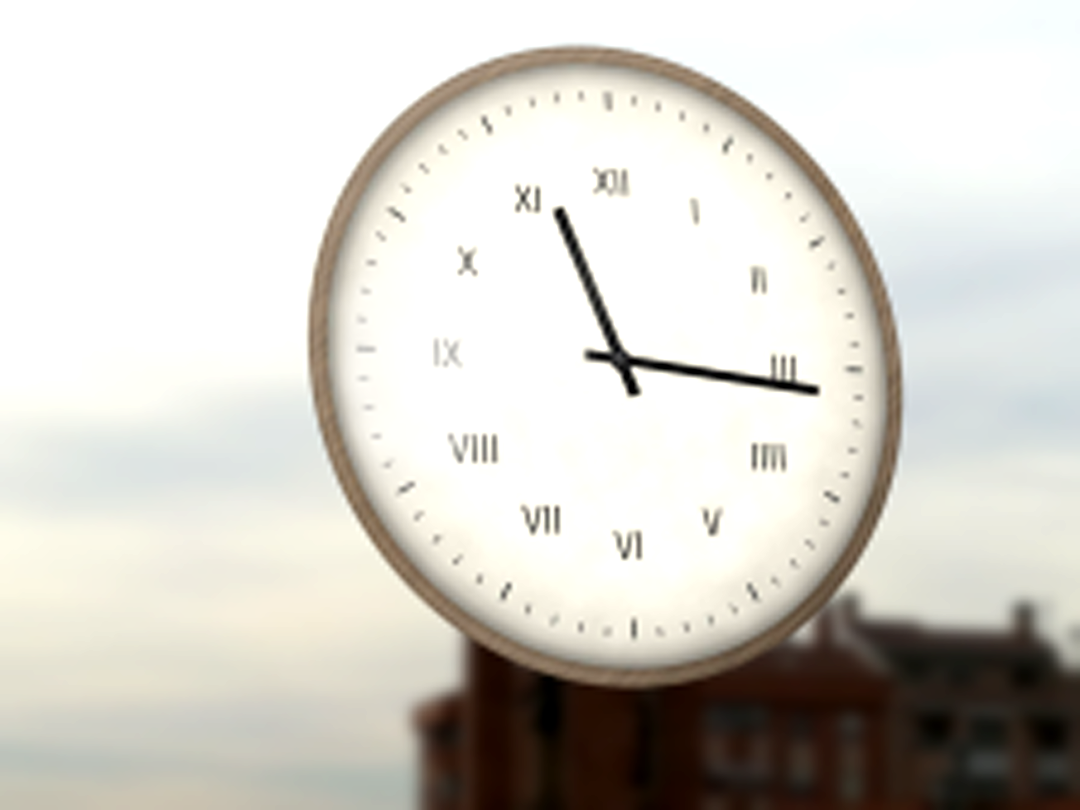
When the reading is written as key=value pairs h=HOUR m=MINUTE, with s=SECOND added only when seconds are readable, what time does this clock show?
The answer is h=11 m=16
